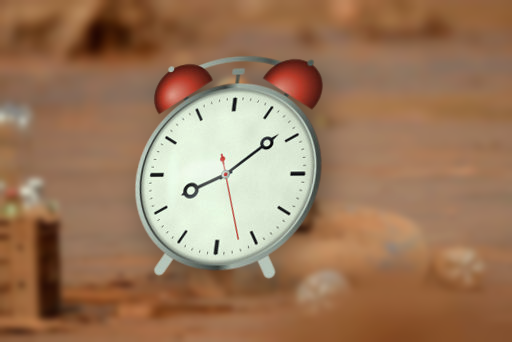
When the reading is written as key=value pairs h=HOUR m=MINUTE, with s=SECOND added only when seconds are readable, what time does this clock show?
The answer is h=8 m=8 s=27
